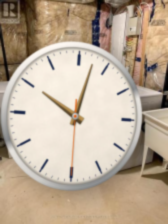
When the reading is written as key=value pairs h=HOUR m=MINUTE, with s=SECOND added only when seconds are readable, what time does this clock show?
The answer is h=10 m=2 s=30
